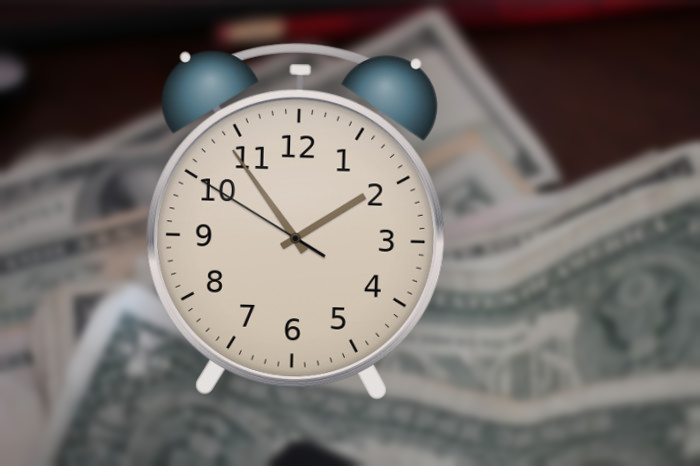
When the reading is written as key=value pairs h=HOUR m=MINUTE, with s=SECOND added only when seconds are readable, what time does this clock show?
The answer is h=1 m=53 s=50
